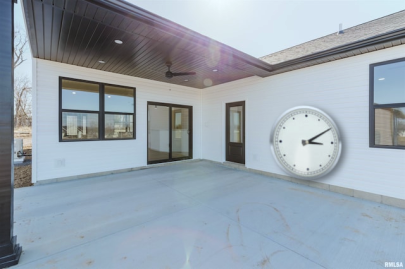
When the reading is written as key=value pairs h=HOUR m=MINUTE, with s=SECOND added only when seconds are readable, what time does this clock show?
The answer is h=3 m=10
